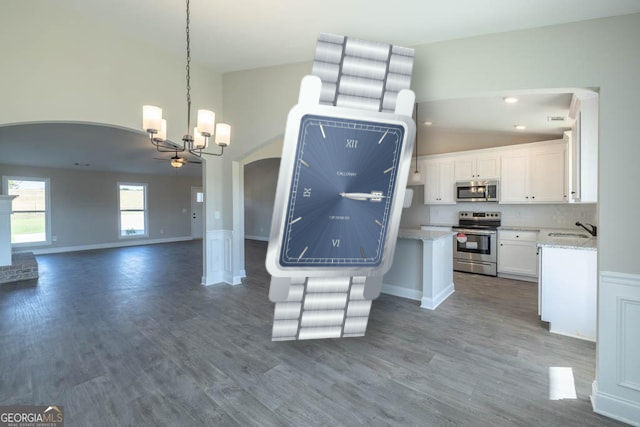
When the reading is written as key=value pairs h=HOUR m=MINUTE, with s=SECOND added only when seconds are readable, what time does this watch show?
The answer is h=3 m=15
